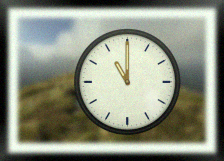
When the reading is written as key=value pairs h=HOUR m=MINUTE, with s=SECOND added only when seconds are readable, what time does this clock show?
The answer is h=11 m=0
